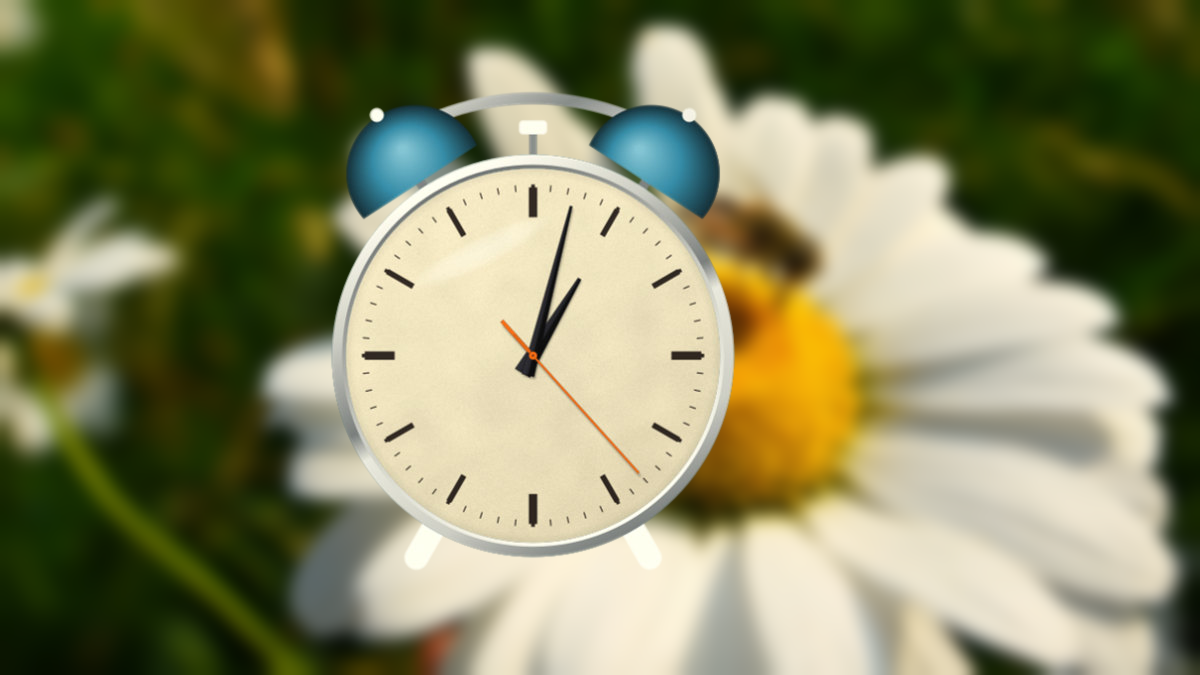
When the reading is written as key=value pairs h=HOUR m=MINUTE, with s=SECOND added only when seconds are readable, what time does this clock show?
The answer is h=1 m=2 s=23
